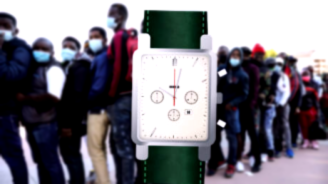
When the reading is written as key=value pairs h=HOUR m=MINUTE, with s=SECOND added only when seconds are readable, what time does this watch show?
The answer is h=10 m=2
